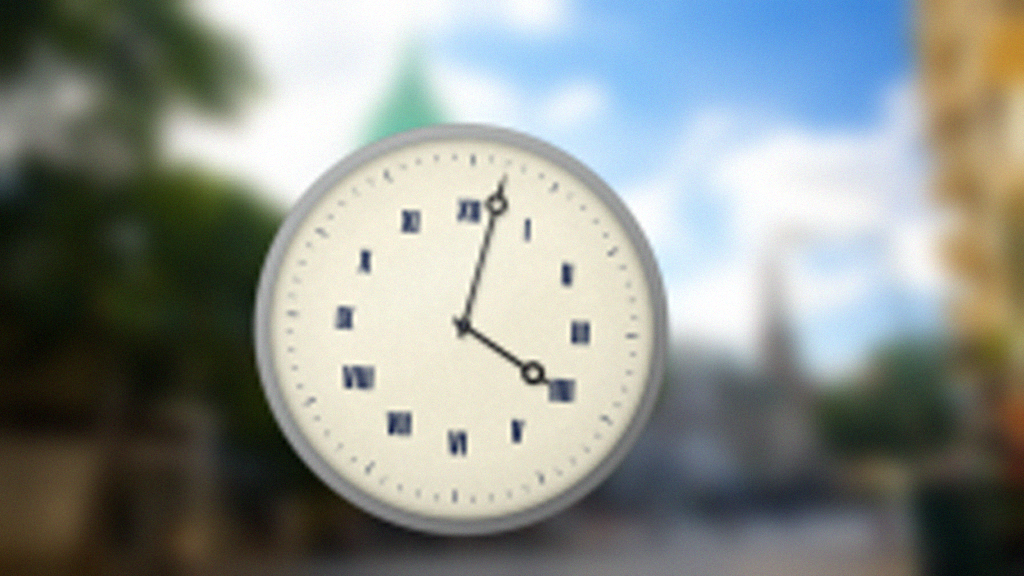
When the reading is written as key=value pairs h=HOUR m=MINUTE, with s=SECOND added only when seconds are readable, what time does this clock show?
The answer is h=4 m=2
